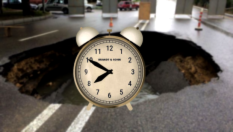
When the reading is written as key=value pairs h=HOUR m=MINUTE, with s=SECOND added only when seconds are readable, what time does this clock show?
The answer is h=7 m=50
